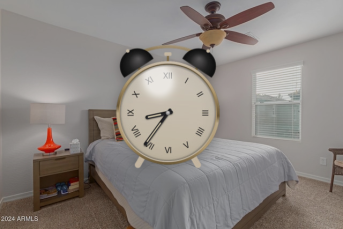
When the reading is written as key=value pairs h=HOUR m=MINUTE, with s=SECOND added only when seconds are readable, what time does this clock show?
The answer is h=8 m=36
